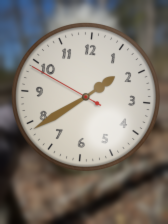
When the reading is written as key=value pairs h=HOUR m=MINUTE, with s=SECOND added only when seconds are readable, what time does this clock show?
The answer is h=1 m=38 s=49
